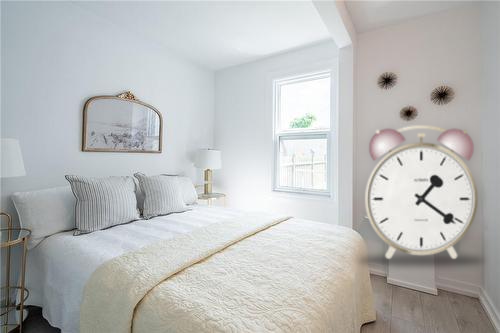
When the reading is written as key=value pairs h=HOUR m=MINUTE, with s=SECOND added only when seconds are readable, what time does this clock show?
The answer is h=1 m=21
